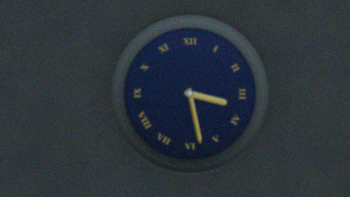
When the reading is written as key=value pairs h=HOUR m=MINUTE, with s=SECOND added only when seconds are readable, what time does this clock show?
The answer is h=3 m=28
